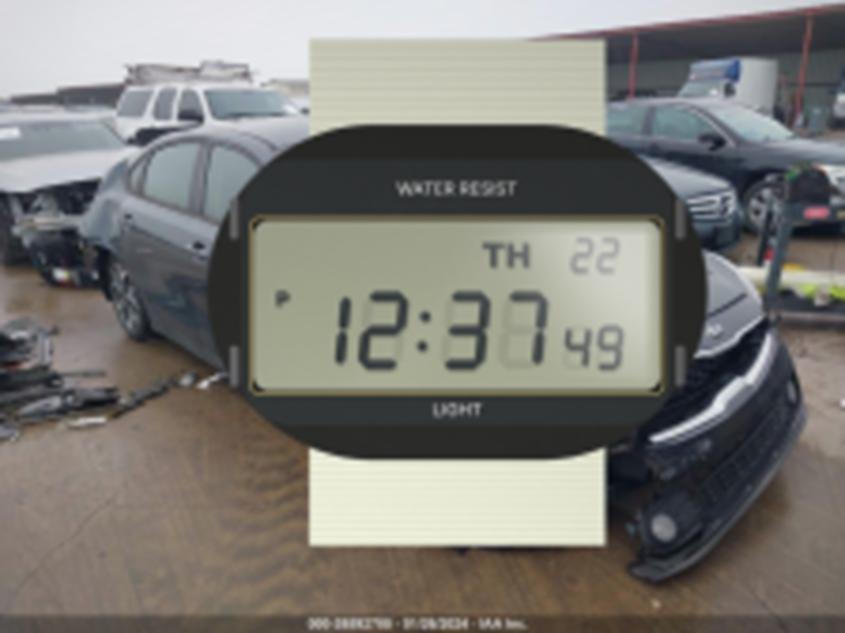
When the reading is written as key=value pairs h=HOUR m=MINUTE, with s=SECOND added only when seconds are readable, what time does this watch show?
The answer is h=12 m=37 s=49
